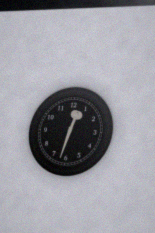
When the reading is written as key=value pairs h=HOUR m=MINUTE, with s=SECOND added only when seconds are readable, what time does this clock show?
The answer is h=12 m=32
